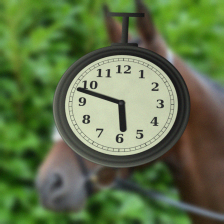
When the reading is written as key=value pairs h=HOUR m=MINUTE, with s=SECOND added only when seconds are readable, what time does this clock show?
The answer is h=5 m=48
